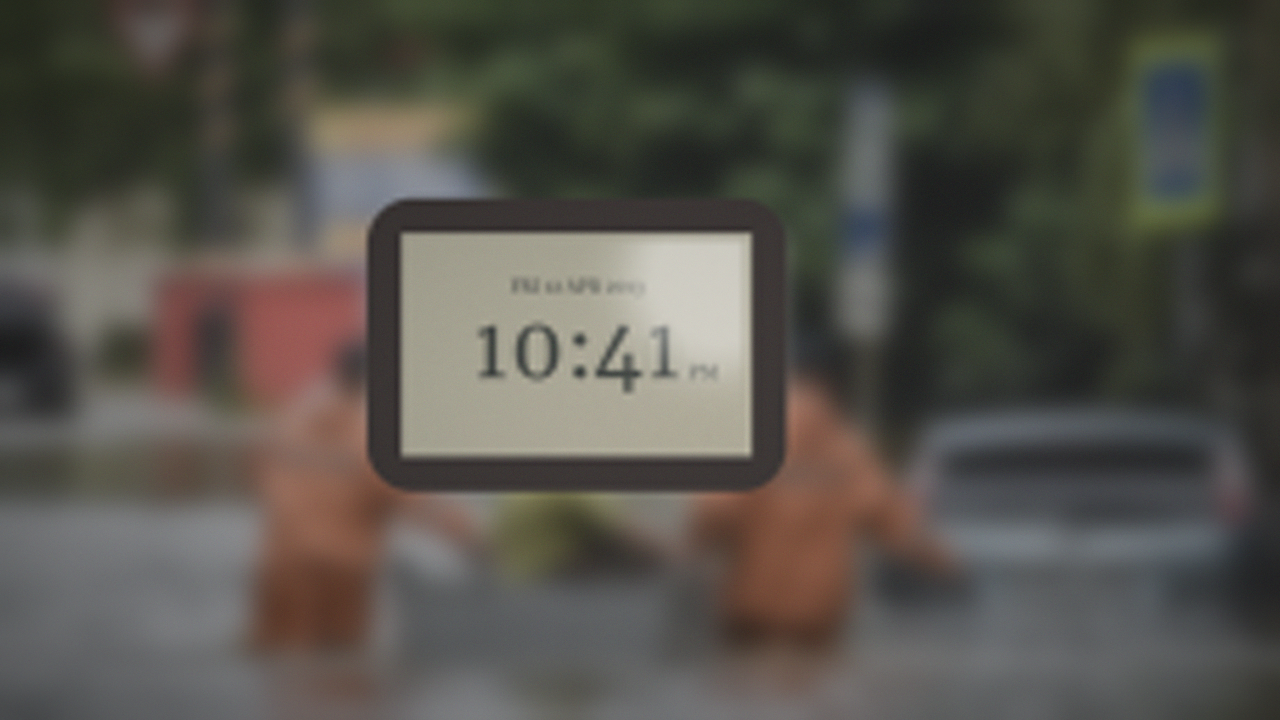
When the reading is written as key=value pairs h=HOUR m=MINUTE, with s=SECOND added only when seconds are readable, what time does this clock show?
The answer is h=10 m=41
